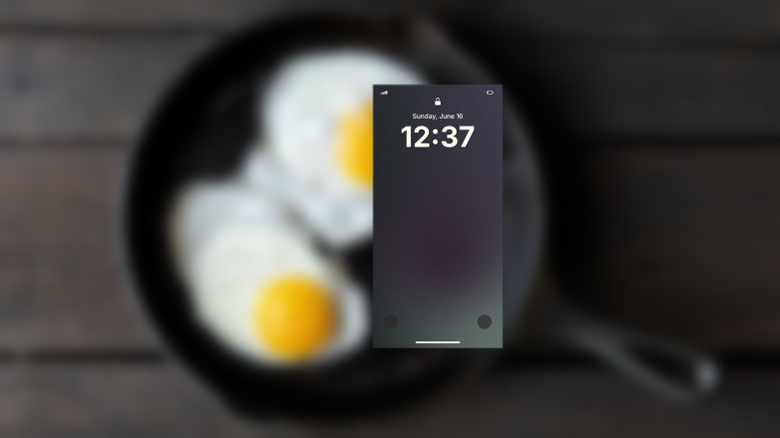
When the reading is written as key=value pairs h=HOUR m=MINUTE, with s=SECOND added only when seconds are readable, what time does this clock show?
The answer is h=12 m=37
